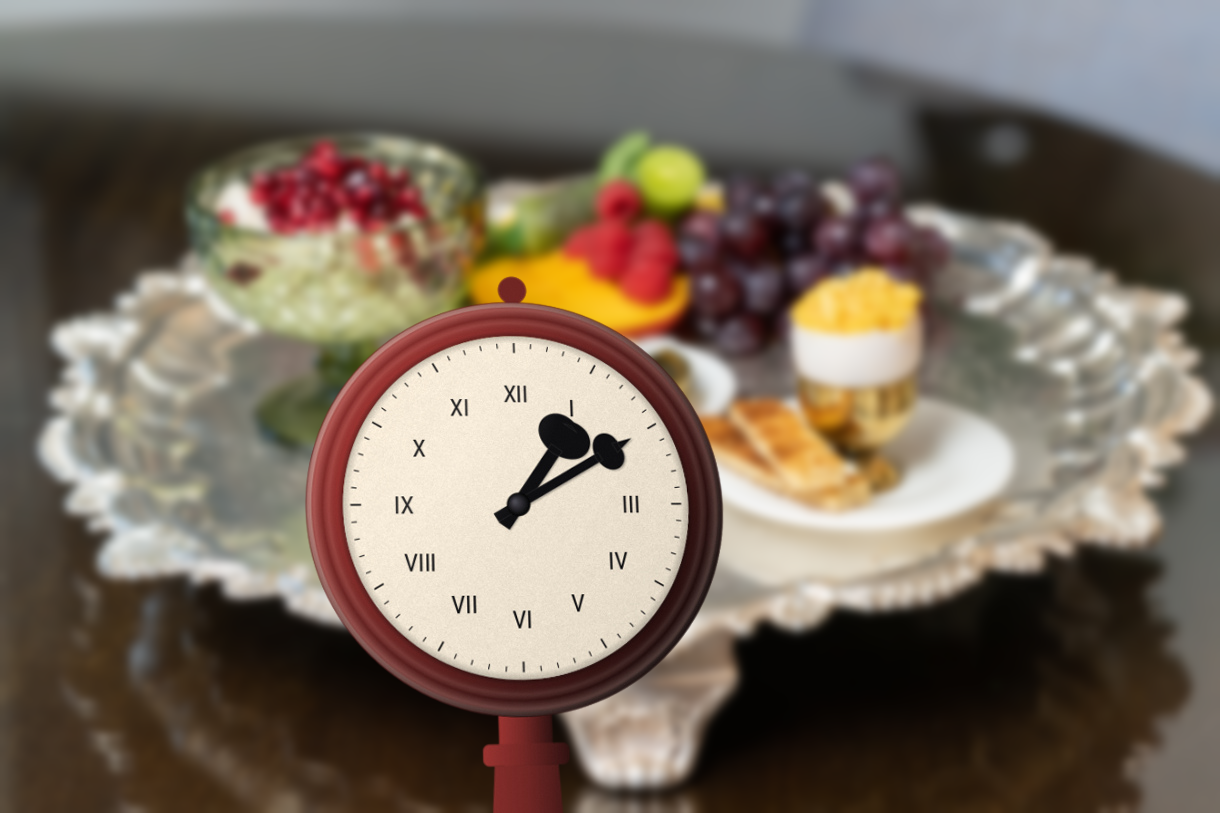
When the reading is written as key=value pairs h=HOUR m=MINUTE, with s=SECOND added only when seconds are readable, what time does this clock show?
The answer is h=1 m=10
